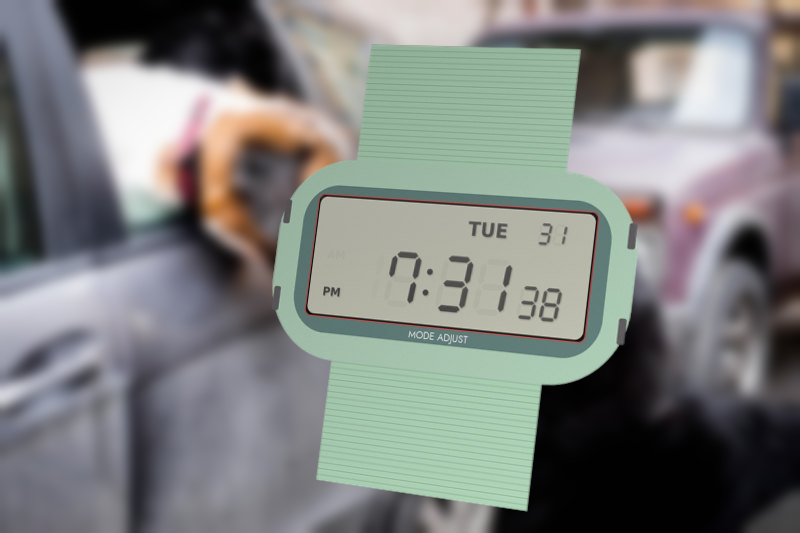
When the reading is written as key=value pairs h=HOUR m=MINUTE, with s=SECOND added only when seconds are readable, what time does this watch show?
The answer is h=7 m=31 s=38
